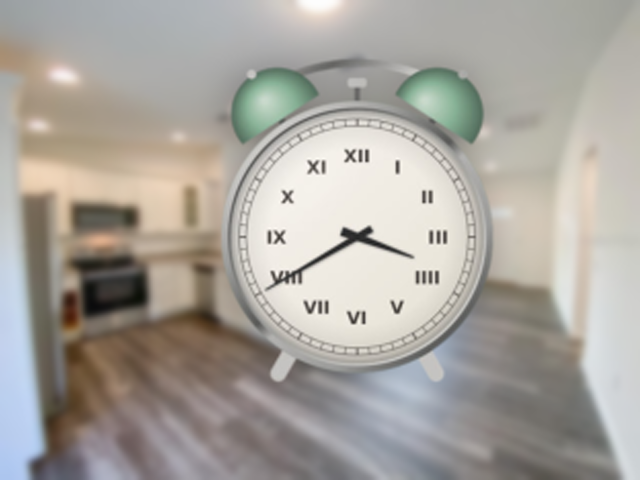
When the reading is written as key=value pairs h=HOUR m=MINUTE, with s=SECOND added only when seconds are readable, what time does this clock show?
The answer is h=3 m=40
